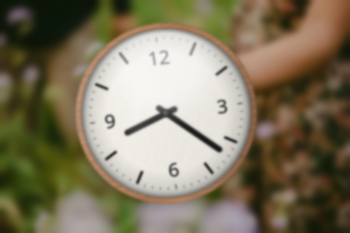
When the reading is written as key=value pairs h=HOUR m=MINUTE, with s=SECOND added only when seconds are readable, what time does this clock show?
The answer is h=8 m=22
